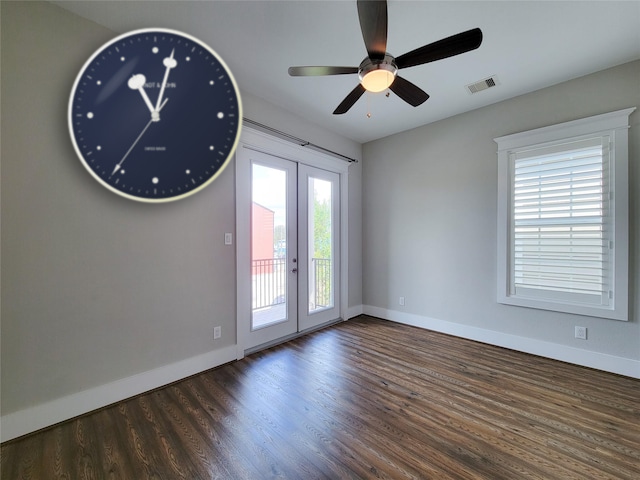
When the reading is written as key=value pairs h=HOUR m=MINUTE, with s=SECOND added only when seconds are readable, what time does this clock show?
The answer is h=11 m=2 s=36
